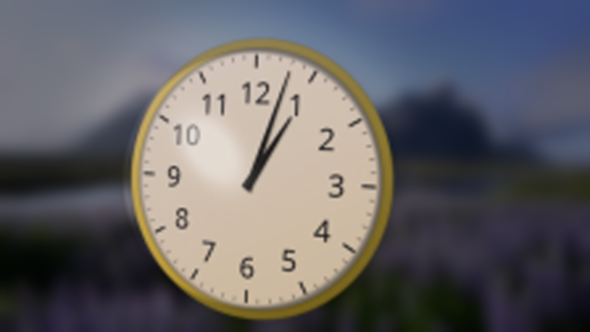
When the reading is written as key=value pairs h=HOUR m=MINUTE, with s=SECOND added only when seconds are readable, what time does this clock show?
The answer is h=1 m=3
